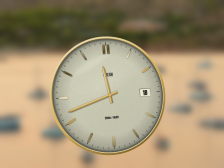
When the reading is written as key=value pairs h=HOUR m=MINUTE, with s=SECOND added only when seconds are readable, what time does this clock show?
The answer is h=11 m=42
